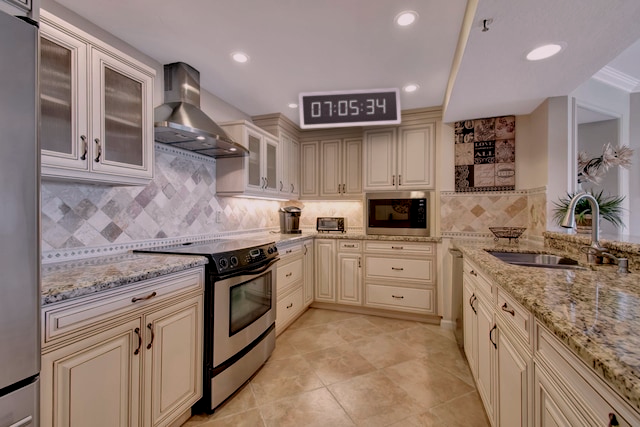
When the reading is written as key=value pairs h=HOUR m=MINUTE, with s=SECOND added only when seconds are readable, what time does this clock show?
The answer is h=7 m=5 s=34
